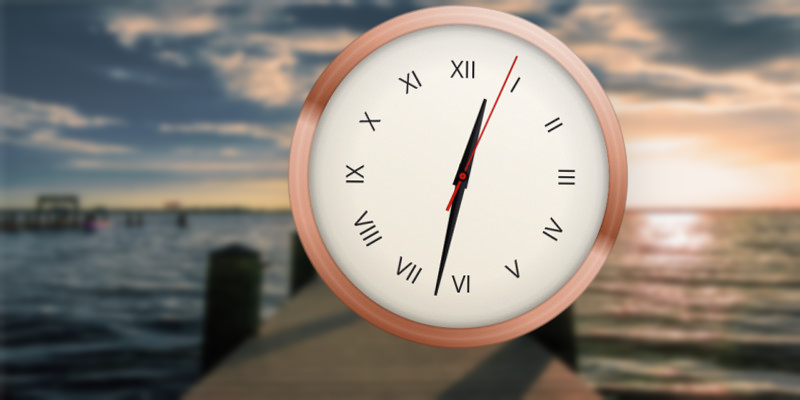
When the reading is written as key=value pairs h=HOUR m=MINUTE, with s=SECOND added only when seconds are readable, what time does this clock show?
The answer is h=12 m=32 s=4
